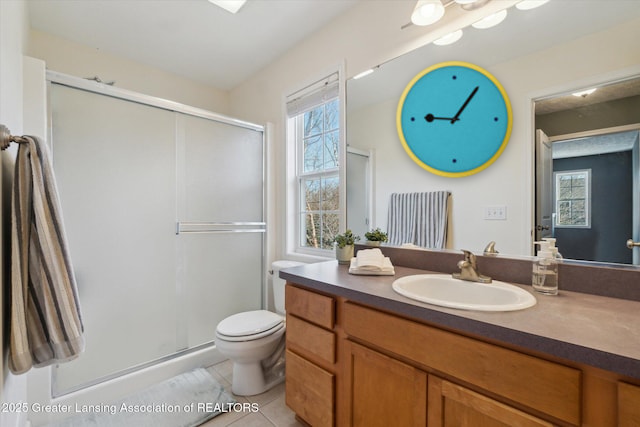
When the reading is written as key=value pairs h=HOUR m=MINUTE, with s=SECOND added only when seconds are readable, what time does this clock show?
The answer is h=9 m=6
